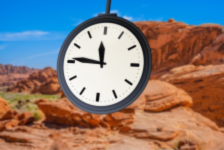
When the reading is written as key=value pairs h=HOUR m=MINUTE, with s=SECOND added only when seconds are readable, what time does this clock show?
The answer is h=11 m=46
